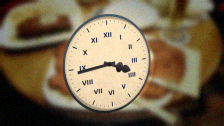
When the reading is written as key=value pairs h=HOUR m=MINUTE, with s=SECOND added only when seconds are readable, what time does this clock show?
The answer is h=3 m=44
